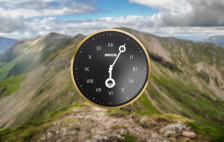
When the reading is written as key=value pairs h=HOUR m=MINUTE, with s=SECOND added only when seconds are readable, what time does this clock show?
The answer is h=6 m=5
